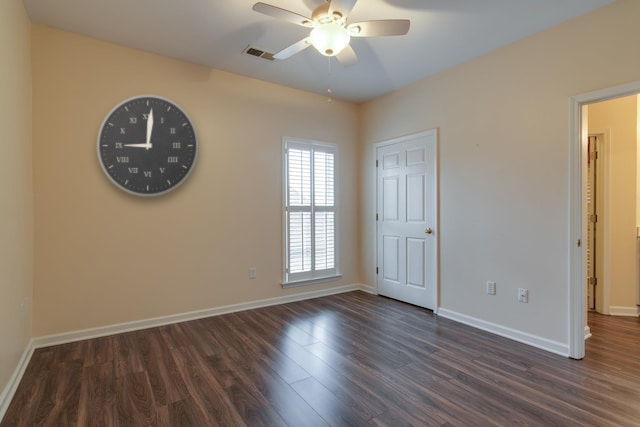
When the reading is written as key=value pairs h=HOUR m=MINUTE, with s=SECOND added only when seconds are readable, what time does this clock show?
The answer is h=9 m=1
